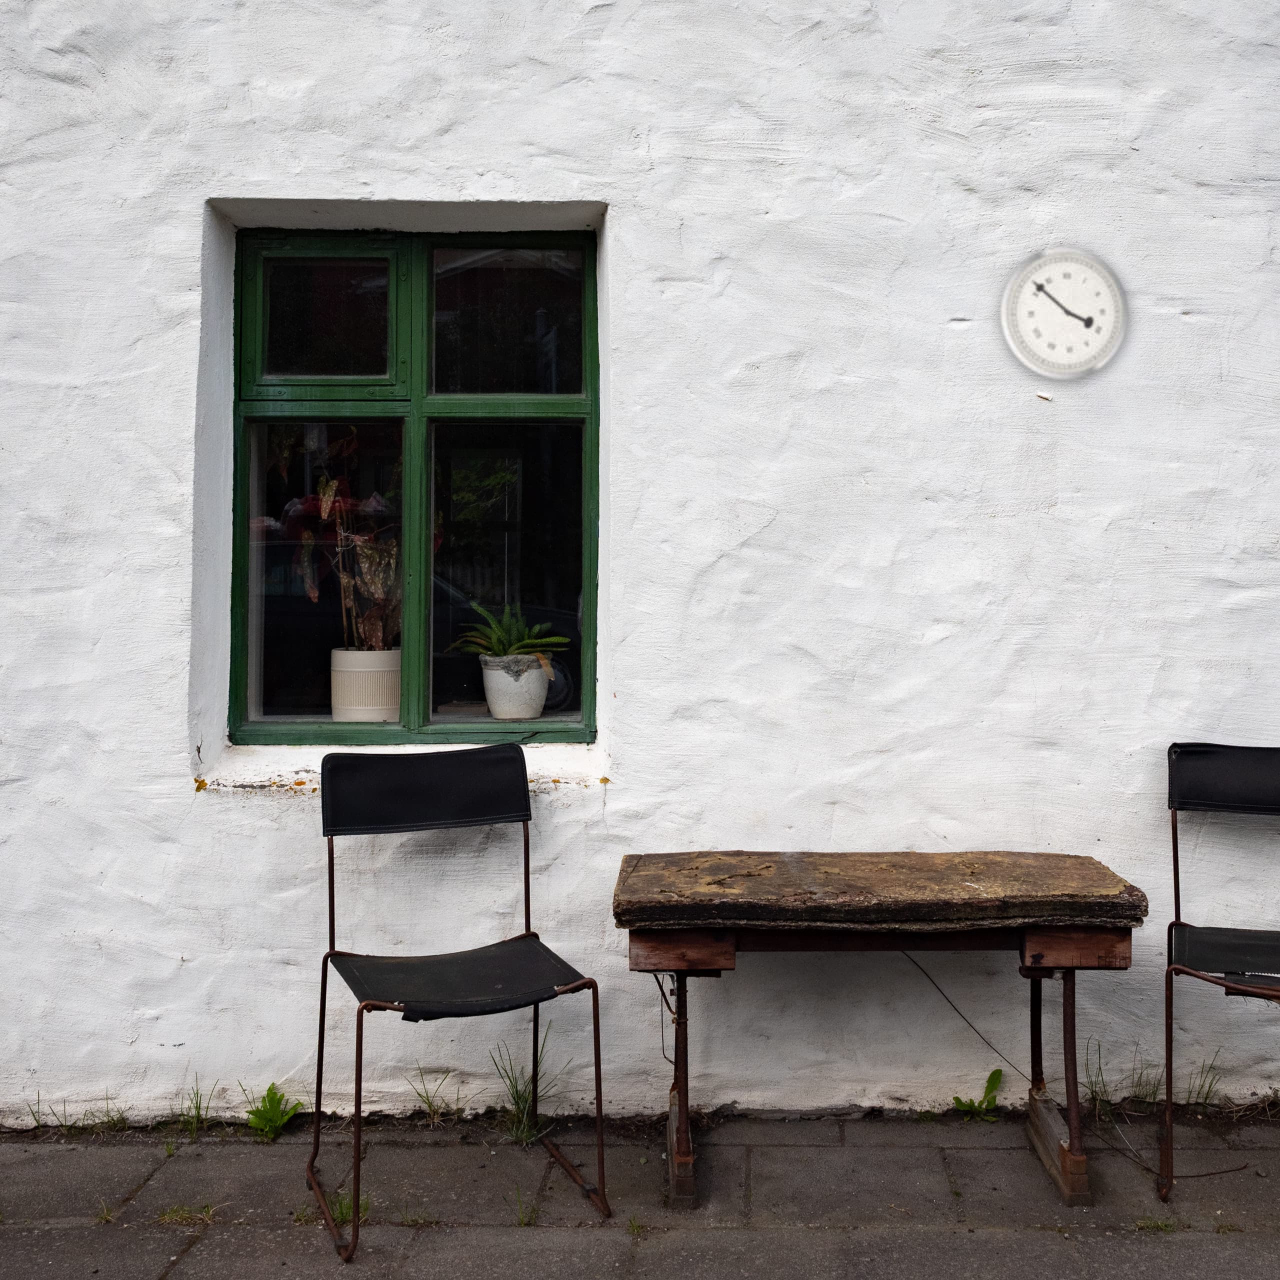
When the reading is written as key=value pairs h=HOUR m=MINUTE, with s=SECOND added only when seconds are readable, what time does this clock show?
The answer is h=3 m=52
